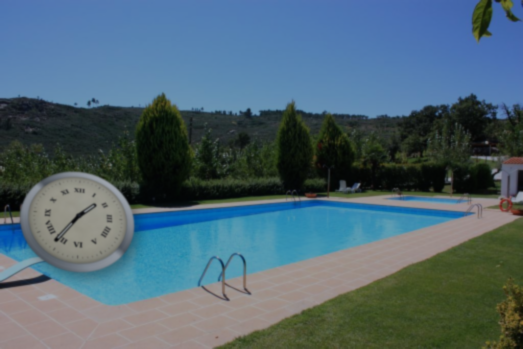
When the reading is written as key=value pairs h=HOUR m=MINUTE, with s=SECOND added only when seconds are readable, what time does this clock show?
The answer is h=1 m=36
